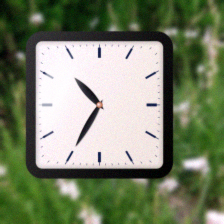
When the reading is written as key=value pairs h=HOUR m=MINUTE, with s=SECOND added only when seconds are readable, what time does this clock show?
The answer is h=10 m=35
